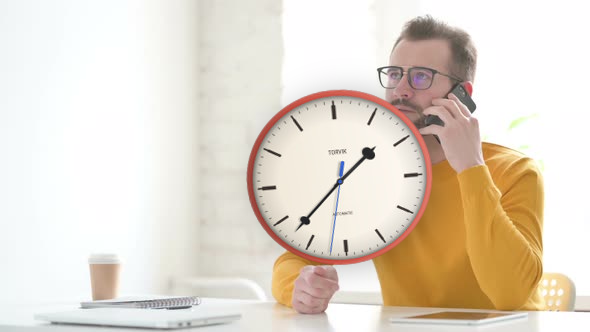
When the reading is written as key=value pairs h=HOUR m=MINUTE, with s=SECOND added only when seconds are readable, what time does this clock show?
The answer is h=1 m=37 s=32
